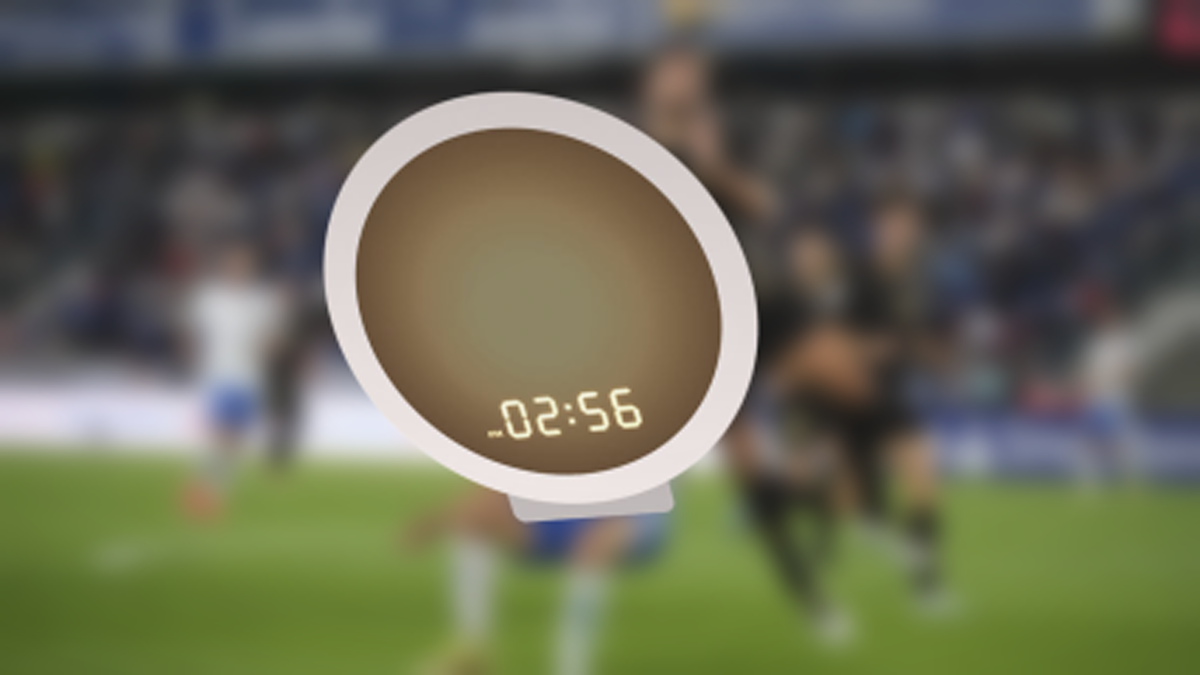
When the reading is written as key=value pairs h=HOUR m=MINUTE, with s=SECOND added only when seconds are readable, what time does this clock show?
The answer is h=2 m=56
